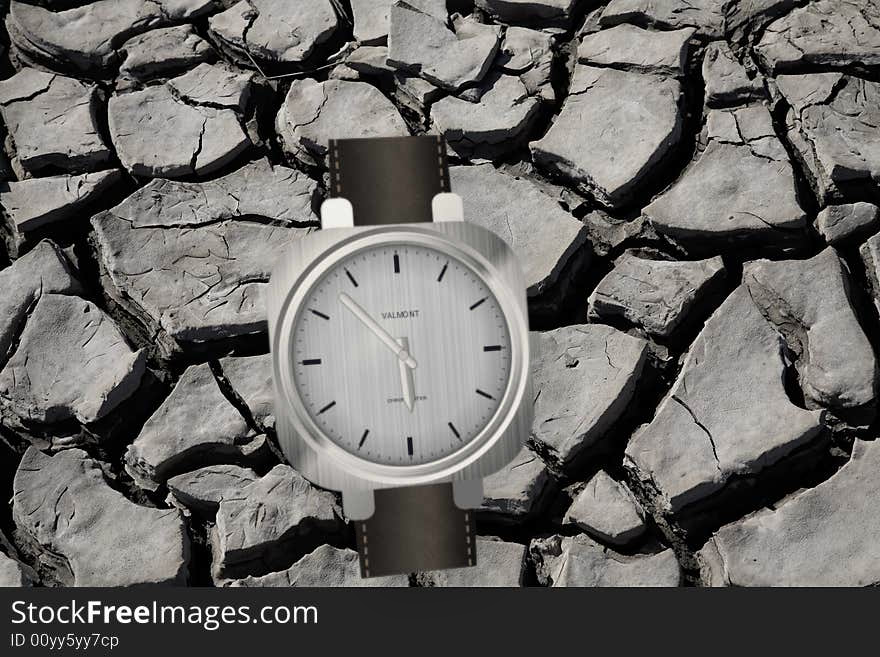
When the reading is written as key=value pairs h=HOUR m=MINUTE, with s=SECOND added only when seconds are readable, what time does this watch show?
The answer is h=5 m=53
